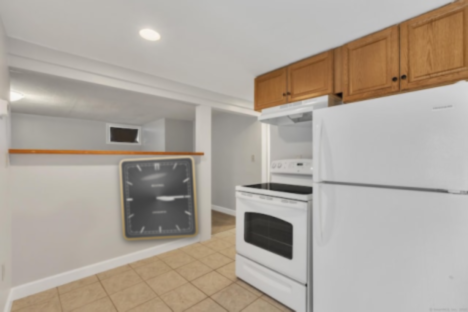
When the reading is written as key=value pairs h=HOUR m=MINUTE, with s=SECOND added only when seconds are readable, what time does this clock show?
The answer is h=3 m=15
